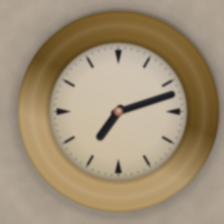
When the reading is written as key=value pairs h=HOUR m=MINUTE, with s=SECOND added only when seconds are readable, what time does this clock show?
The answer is h=7 m=12
